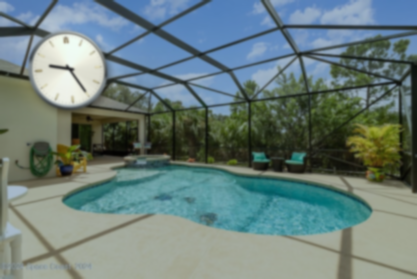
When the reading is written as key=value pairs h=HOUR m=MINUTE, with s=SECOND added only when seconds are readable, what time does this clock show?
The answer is h=9 m=25
